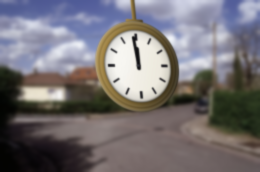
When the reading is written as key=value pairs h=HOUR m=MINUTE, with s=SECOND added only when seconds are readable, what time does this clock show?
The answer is h=11 m=59
